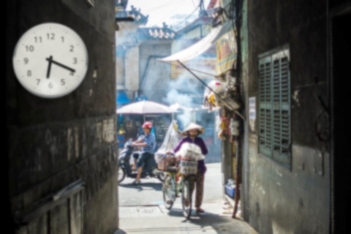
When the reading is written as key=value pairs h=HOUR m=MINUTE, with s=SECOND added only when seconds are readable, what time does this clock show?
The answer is h=6 m=19
